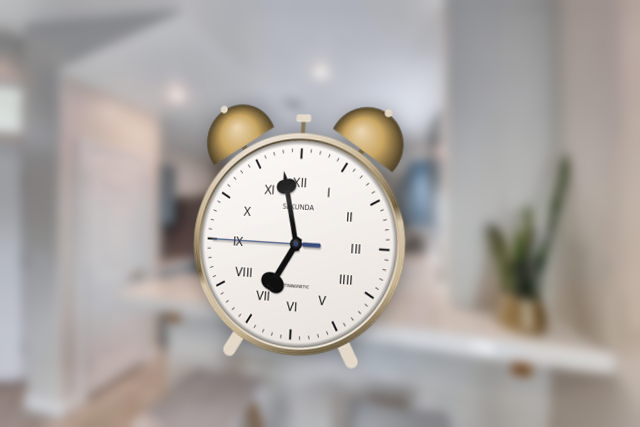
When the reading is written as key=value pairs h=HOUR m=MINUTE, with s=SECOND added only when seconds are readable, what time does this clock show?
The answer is h=6 m=57 s=45
